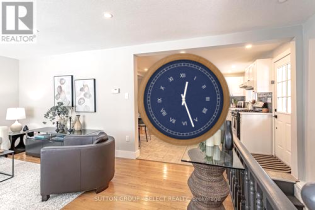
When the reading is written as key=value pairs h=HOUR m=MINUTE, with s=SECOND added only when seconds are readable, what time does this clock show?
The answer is h=12 m=27
